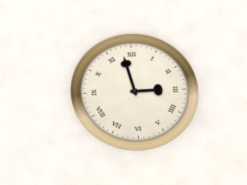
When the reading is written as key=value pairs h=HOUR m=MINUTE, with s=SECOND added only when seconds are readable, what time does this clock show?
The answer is h=2 m=58
